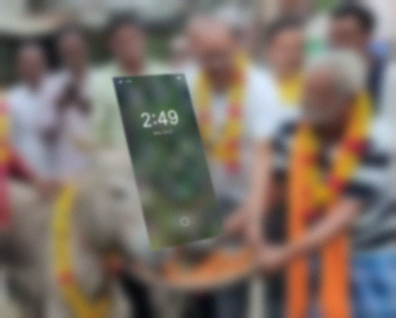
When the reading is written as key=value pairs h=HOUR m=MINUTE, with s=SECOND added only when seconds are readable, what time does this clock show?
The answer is h=2 m=49
